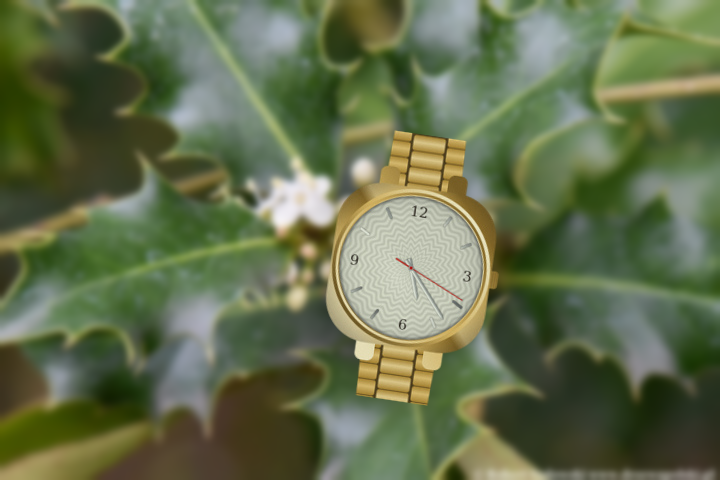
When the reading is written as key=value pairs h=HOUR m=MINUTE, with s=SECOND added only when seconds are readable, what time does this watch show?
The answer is h=5 m=23 s=19
